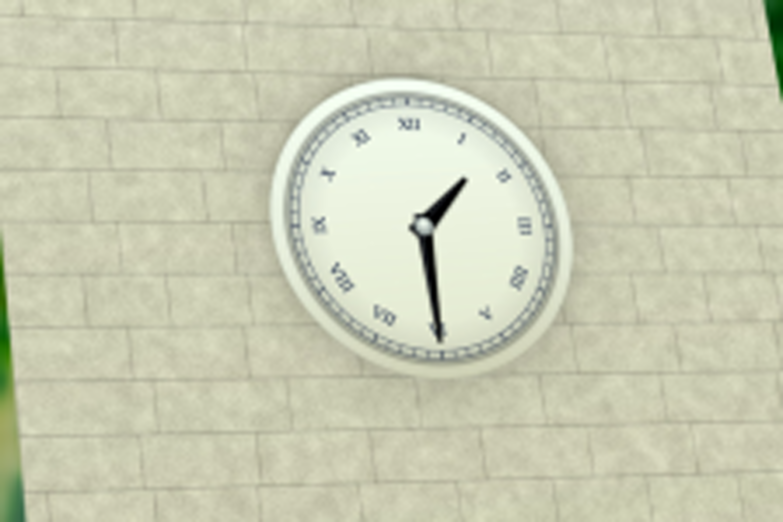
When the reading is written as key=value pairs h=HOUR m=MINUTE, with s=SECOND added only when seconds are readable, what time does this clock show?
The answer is h=1 m=30
